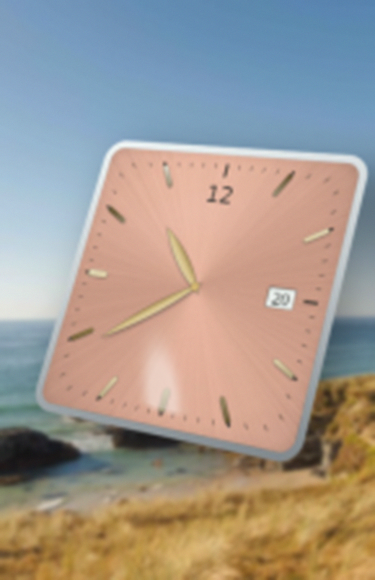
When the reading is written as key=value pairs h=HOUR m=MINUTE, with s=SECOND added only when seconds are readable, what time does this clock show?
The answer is h=10 m=39
